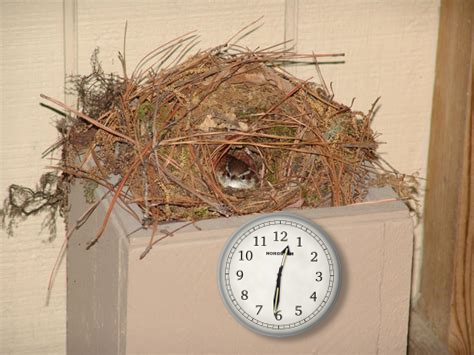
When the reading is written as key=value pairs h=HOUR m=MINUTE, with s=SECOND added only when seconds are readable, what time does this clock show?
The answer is h=12 m=31
